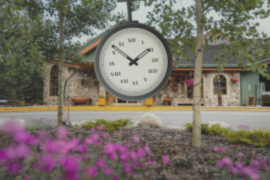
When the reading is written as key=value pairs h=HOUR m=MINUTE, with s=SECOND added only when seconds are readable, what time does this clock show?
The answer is h=1 m=52
